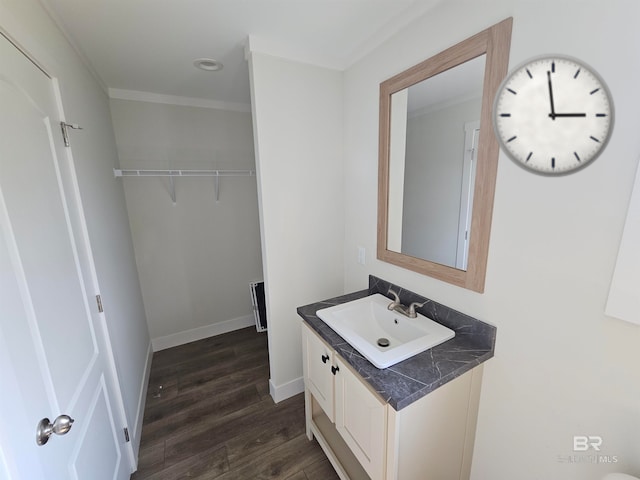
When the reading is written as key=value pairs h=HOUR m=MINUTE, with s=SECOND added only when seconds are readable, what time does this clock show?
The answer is h=2 m=59
